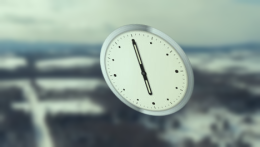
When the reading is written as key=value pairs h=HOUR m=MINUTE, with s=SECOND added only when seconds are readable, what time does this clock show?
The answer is h=6 m=0
